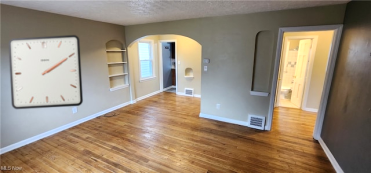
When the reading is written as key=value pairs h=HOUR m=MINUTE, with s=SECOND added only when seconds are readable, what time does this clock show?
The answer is h=2 m=10
